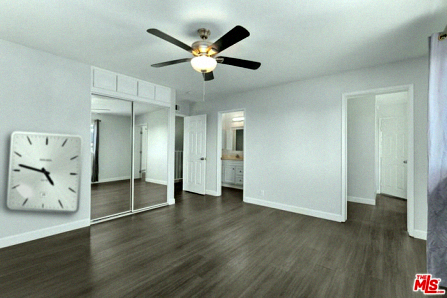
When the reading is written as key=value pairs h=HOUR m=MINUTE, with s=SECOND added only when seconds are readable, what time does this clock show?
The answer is h=4 m=47
